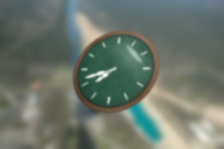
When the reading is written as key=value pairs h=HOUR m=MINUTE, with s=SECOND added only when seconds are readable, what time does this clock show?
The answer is h=7 m=42
